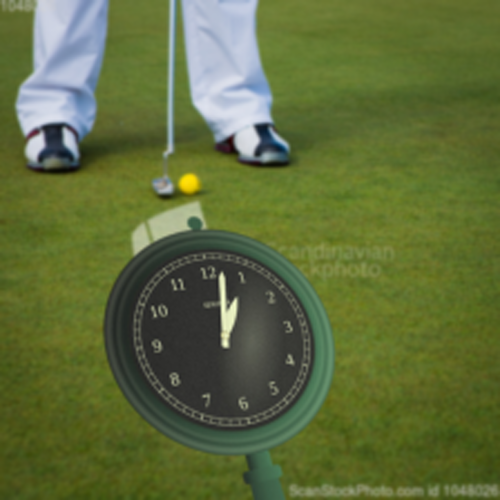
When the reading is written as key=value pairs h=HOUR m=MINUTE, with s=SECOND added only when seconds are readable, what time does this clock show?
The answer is h=1 m=2
